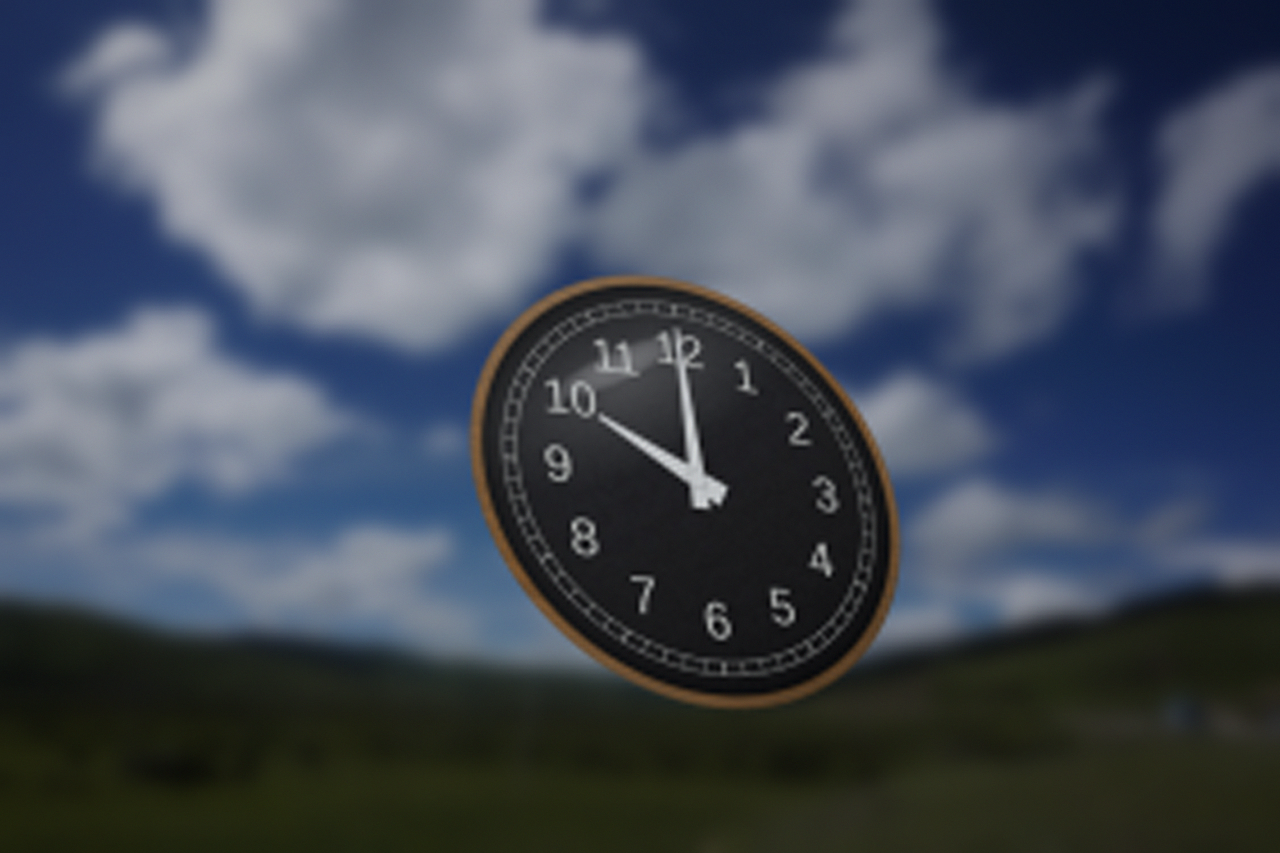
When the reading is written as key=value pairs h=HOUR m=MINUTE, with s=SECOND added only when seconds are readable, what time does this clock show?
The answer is h=10 m=0
